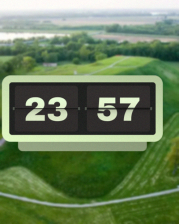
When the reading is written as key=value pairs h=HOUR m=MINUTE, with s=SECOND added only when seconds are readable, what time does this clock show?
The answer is h=23 m=57
